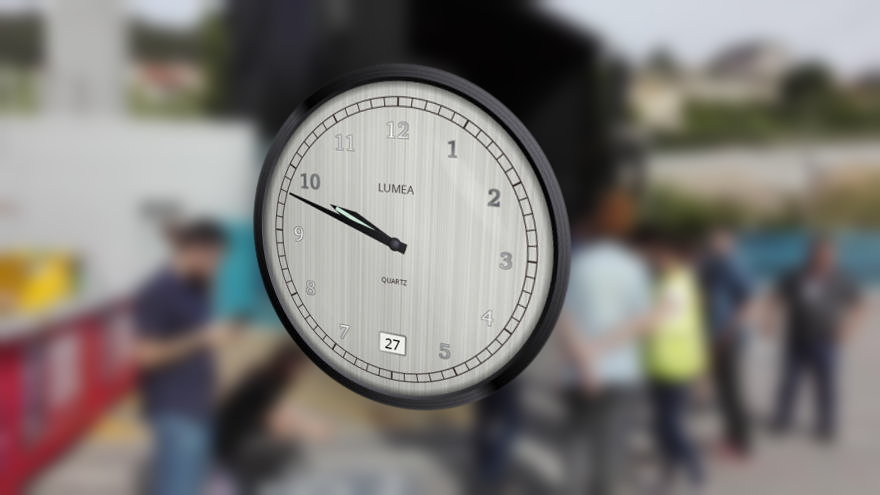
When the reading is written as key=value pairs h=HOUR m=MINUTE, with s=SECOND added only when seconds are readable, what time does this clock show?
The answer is h=9 m=48
